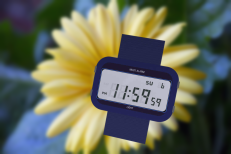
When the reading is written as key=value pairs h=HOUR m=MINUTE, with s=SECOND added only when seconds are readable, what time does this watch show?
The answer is h=11 m=59 s=59
